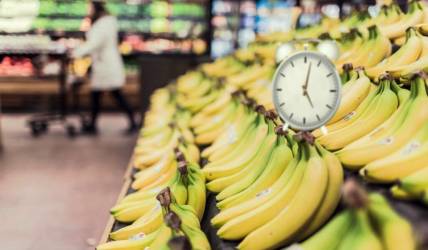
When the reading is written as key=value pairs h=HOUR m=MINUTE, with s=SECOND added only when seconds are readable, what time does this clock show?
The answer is h=5 m=2
